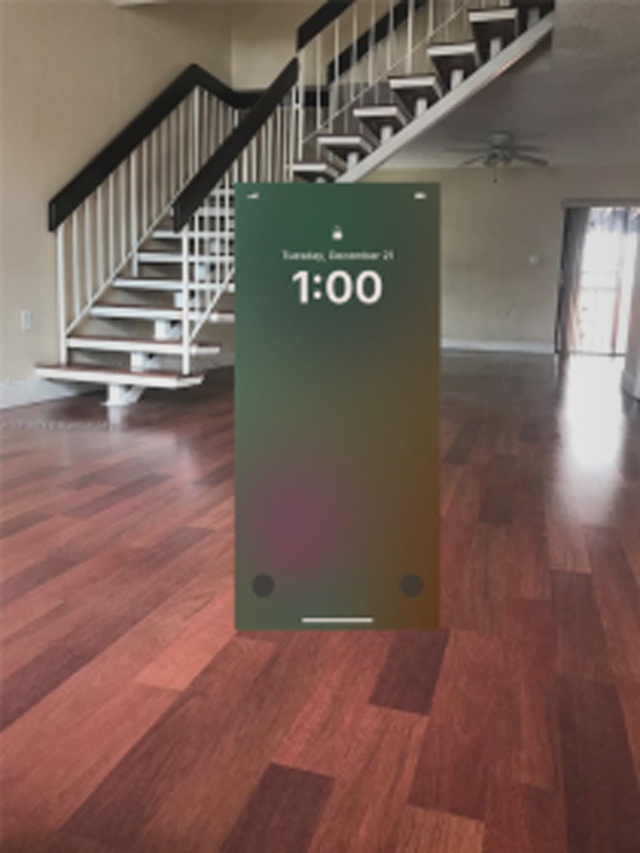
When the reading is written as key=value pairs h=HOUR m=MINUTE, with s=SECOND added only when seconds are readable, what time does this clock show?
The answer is h=1 m=0
